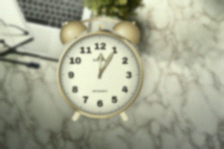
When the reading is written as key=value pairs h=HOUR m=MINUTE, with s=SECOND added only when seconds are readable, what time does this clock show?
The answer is h=12 m=5
